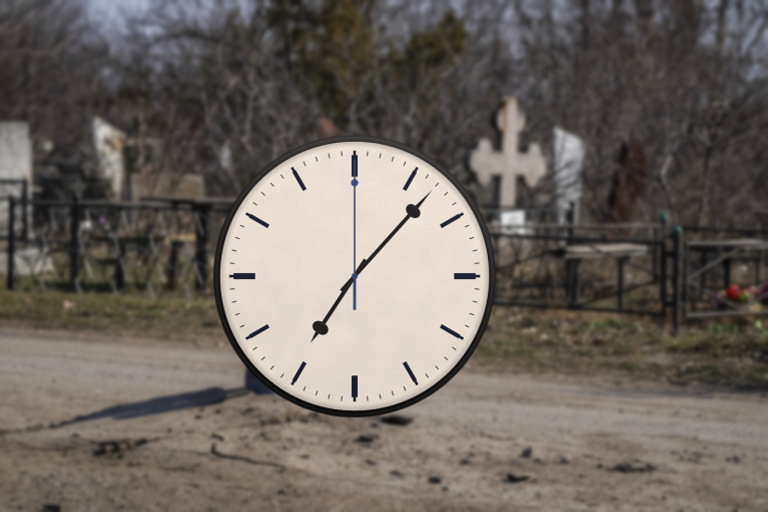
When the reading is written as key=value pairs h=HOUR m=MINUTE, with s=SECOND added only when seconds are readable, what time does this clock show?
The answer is h=7 m=7 s=0
